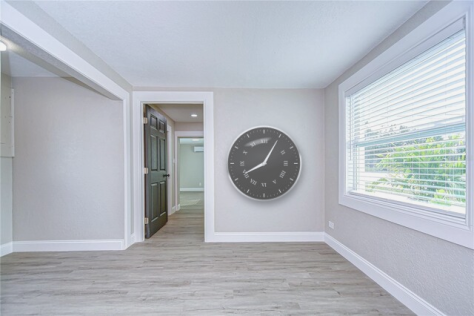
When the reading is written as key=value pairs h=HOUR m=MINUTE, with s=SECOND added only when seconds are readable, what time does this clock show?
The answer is h=8 m=5
